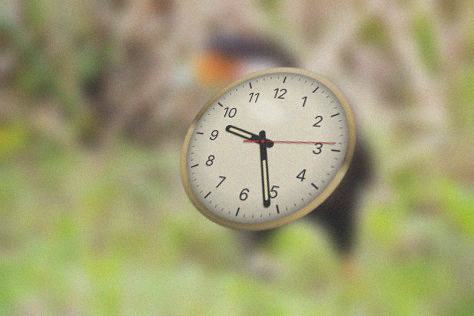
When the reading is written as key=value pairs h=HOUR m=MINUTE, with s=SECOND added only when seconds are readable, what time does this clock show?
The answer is h=9 m=26 s=14
